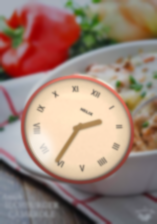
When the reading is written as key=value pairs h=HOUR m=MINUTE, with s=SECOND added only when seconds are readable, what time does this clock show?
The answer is h=1 m=31
